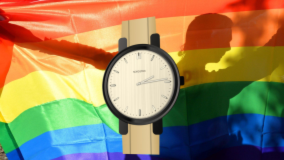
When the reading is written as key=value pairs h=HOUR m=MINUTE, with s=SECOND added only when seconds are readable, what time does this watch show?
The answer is h=2 m=14
